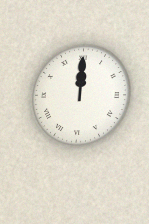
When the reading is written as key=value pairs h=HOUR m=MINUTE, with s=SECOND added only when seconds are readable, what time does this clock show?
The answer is h=12 m=0
